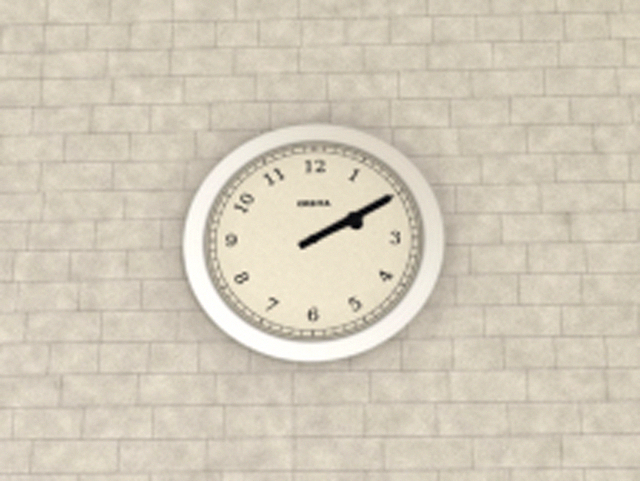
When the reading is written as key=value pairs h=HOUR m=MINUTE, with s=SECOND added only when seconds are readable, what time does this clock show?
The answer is h=2 m=10
